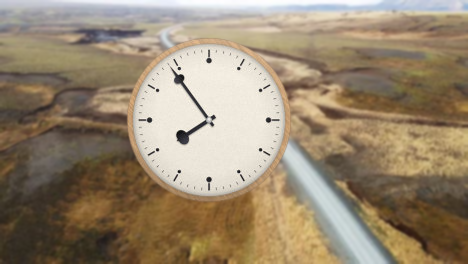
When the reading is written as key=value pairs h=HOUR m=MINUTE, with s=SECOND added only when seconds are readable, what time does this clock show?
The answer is h=7 m=54
